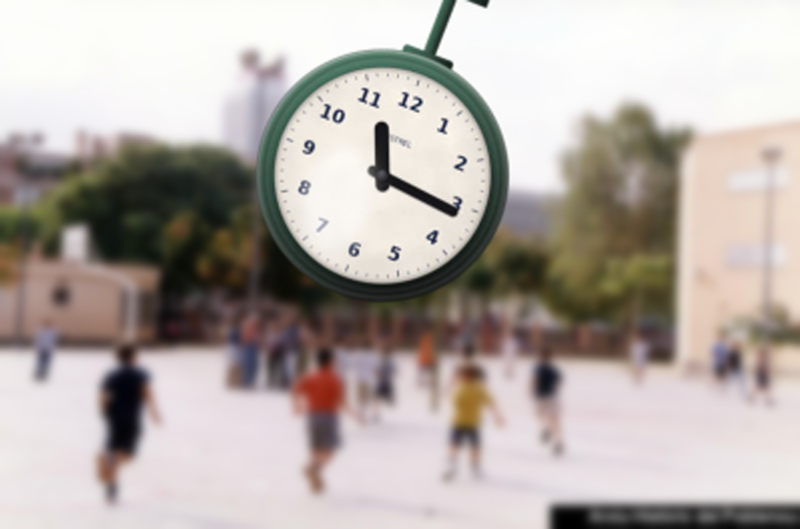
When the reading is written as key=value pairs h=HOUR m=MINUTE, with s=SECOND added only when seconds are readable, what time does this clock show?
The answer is h=11 m=16
